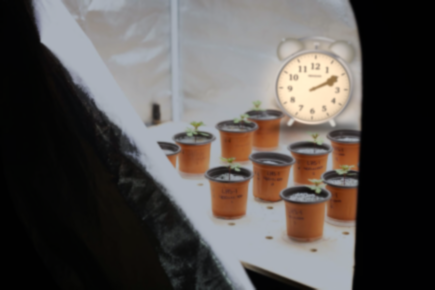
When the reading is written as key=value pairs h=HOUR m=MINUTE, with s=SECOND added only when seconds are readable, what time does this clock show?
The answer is h=2 m=10
